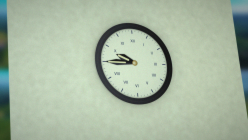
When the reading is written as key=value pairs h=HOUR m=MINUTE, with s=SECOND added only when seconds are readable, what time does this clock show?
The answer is h=9 m=45
